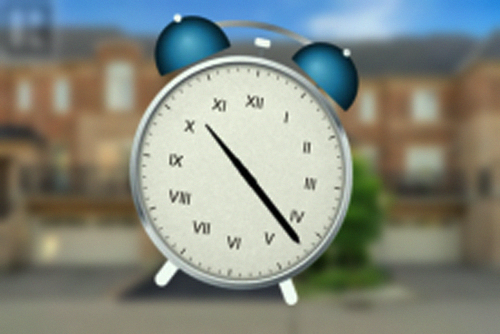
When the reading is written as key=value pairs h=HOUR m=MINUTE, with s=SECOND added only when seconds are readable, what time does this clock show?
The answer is h=10 m=22
